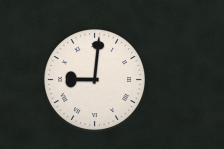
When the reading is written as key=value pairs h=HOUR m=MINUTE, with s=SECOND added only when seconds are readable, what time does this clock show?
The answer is h=9 m=1
